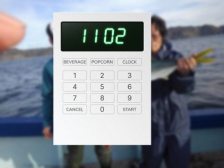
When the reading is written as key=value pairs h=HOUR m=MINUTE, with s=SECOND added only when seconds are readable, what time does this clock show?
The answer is h=11 m=2
